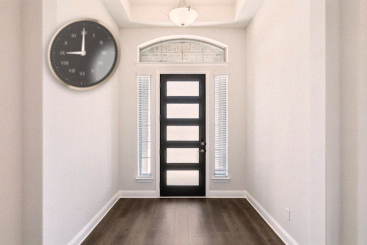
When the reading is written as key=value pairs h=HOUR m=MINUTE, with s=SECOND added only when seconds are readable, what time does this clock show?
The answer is h=9 m=0
